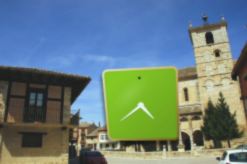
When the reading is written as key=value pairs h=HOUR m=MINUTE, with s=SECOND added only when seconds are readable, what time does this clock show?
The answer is h=4 m=39
